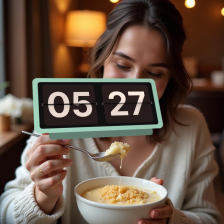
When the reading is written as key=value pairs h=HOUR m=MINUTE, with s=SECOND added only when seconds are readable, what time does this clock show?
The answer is h=5 m=27
